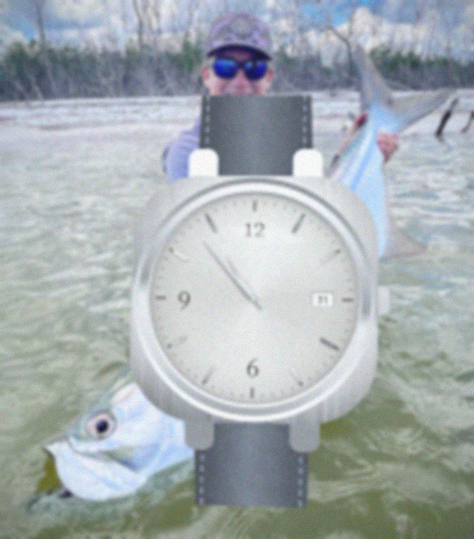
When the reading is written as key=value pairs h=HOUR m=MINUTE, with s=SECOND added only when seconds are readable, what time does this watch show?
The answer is h=10 m=53
